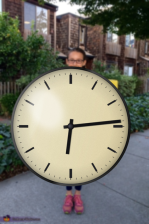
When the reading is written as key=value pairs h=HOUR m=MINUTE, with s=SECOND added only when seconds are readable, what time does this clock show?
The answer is h=6 m=14
